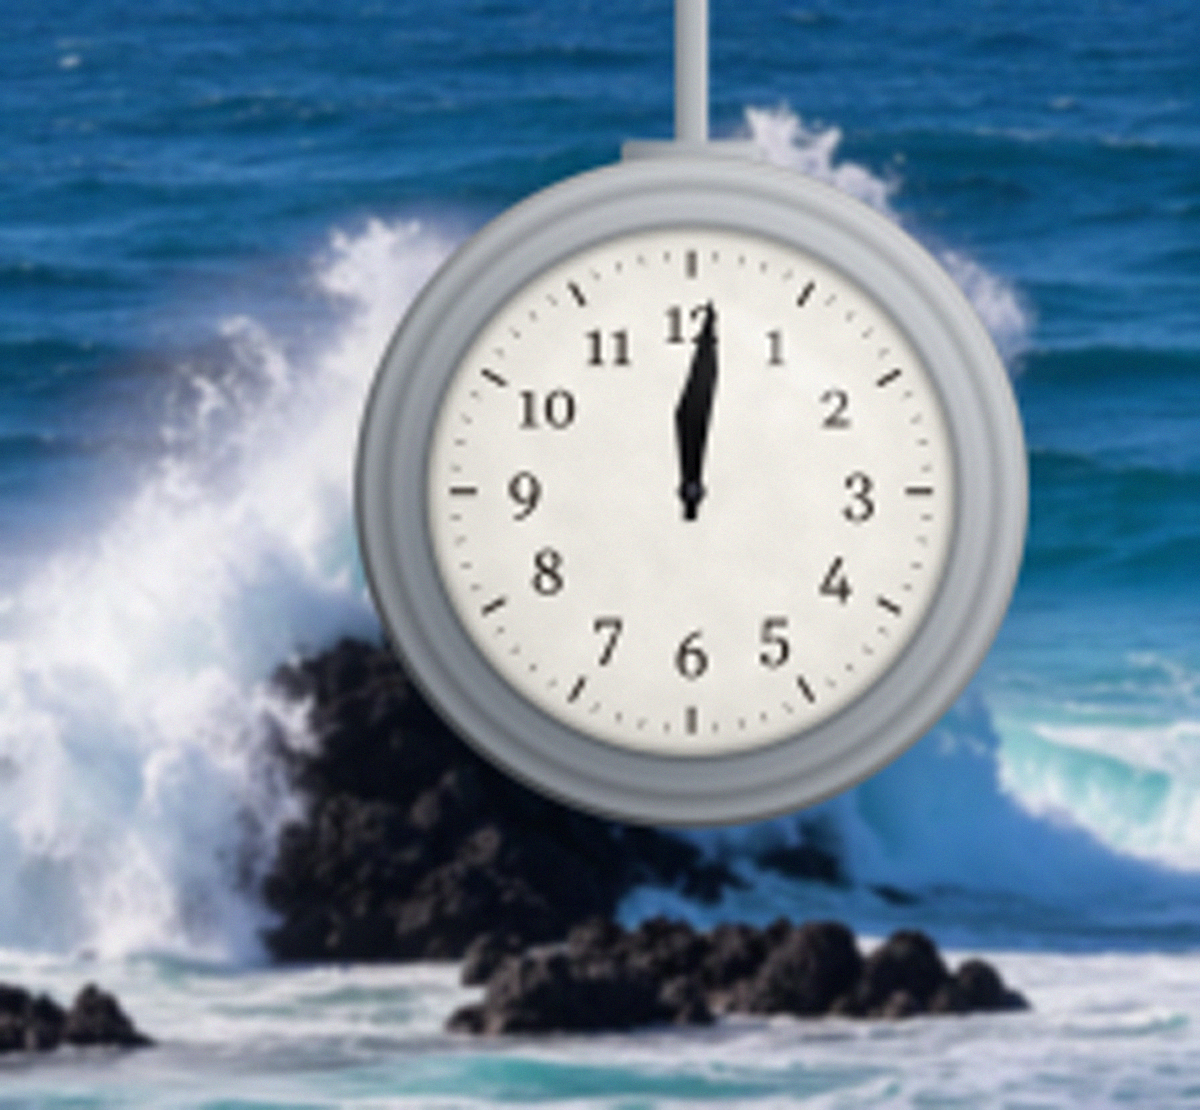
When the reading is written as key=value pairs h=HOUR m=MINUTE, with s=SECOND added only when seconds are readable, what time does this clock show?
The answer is h=12 m=1
